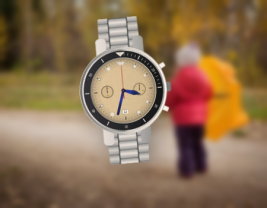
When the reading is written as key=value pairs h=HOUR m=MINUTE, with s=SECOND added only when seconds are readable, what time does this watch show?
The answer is h=3 m=33
